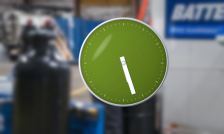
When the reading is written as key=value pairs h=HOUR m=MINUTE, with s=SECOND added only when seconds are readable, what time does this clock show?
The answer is h=5 m=27
